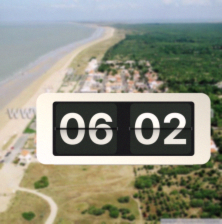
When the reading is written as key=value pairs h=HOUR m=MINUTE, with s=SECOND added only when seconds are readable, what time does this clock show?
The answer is h=6 m=2
